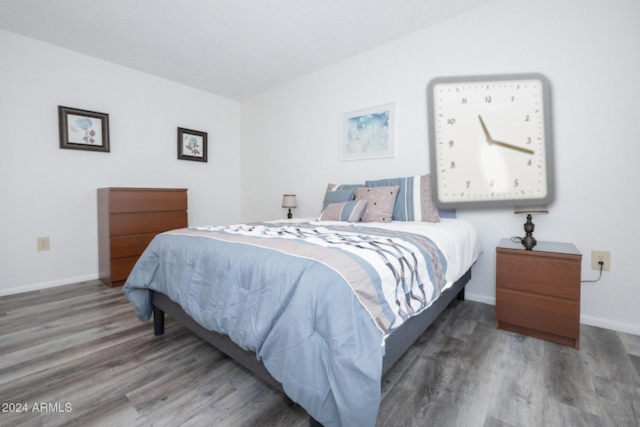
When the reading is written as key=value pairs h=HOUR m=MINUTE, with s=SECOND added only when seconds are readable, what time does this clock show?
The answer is h=11 m=18
